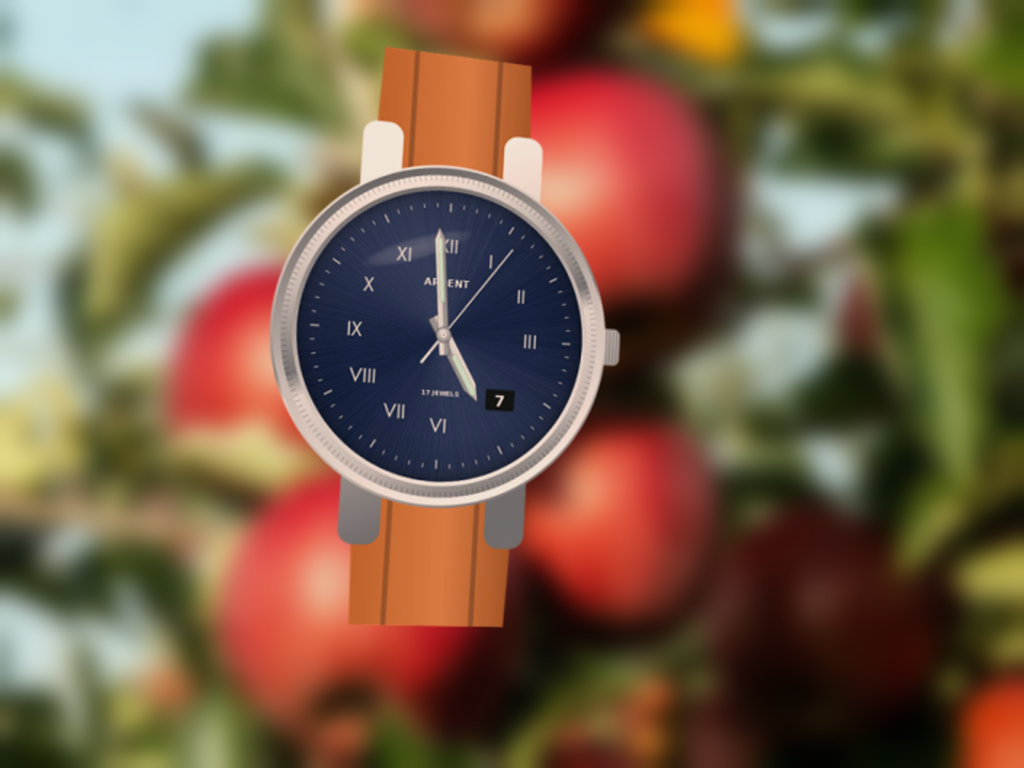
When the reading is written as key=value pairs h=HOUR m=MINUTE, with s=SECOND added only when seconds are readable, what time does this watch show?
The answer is h=4 m=59 s=6
